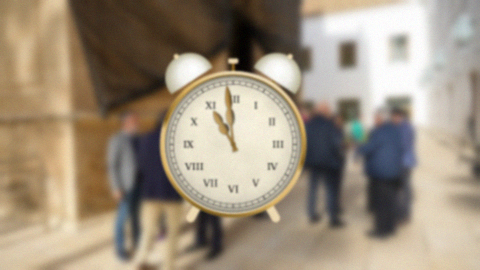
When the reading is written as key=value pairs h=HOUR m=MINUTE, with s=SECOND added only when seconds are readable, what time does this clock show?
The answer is h=10 m=59
